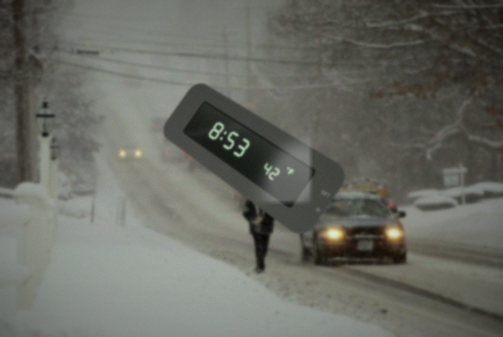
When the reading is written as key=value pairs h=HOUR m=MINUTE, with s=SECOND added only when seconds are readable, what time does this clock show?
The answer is h=8 m=53
